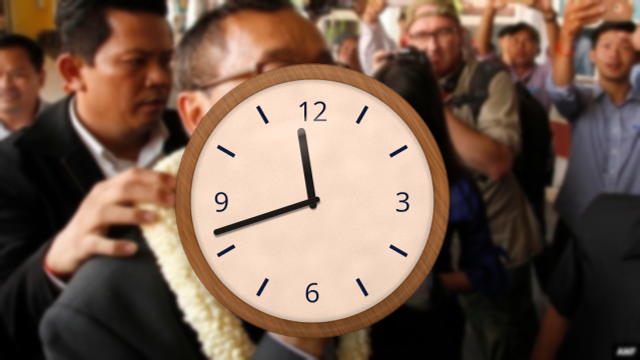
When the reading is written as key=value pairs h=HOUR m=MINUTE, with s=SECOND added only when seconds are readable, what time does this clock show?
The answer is h=11 m=42
